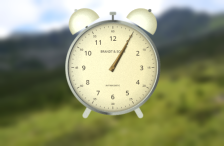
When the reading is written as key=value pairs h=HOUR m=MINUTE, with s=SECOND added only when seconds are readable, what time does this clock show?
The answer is h=1 m=5
